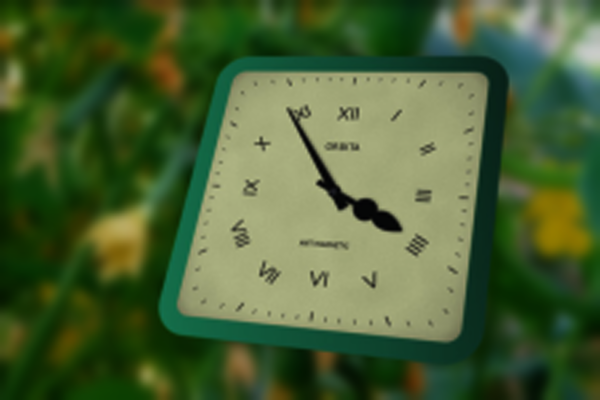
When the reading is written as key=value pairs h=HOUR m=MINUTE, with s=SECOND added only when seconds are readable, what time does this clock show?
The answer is h=3 m=54
